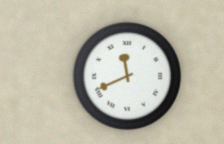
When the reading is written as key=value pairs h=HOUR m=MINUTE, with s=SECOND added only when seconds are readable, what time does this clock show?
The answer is h=11 m=41
